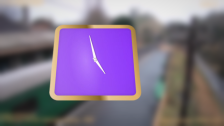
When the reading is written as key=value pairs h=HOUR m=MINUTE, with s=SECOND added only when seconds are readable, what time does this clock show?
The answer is h=4 m=58
